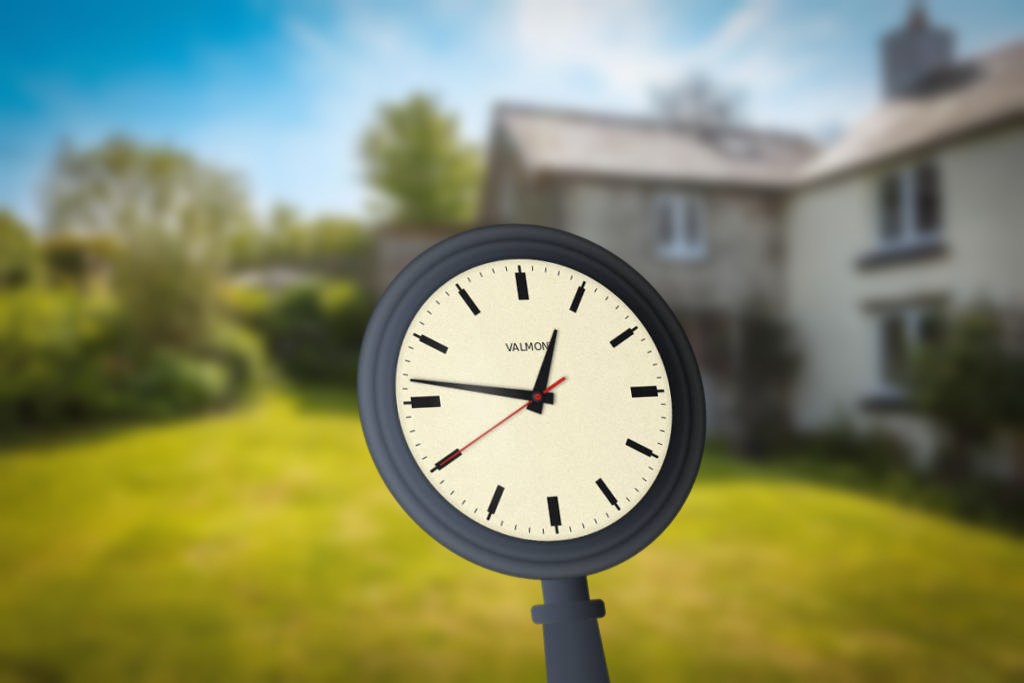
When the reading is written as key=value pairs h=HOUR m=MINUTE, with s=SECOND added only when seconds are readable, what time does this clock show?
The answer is h=12 m=46 s=40
